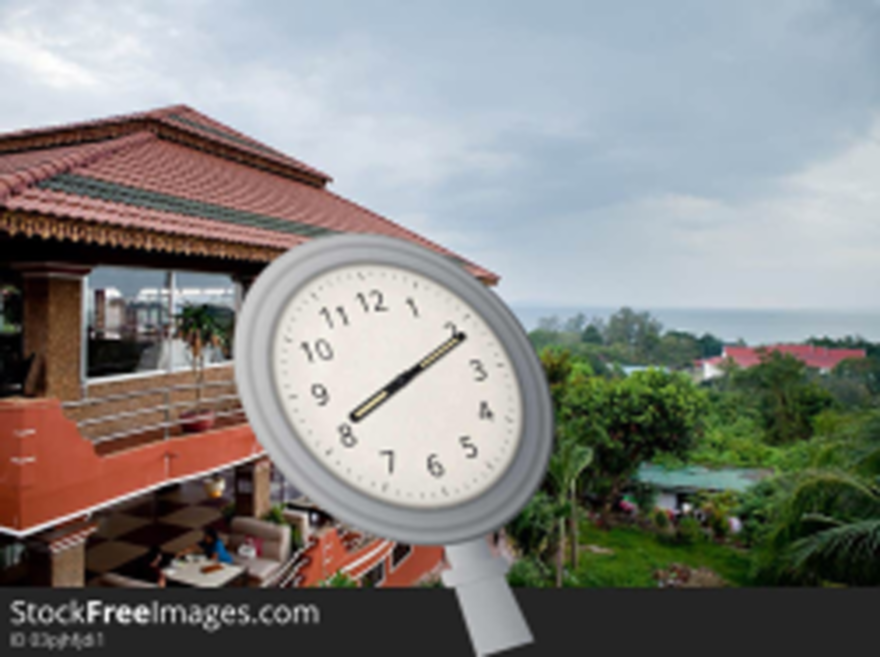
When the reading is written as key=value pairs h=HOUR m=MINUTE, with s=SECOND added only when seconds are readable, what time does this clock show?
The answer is h=8 m=11
